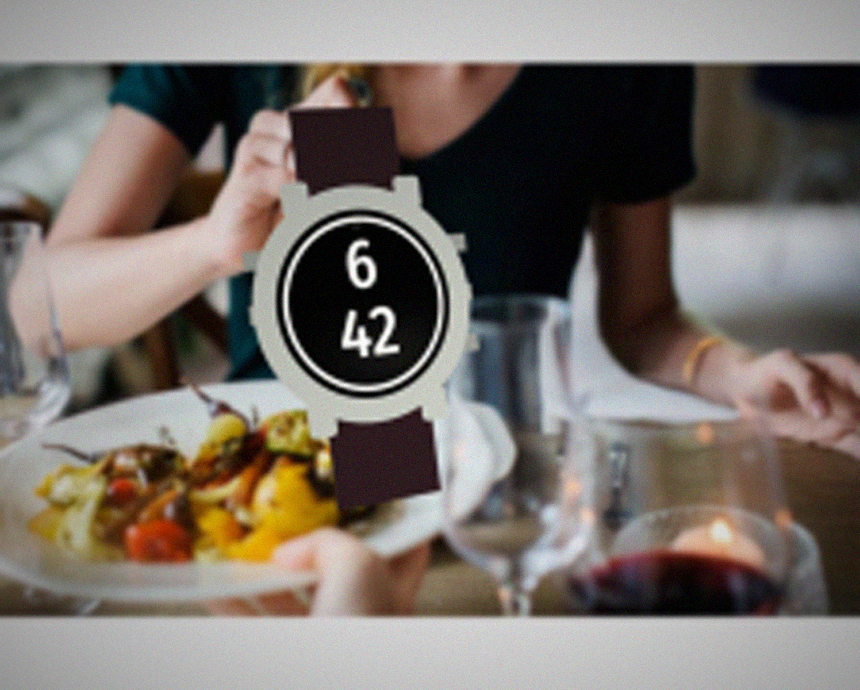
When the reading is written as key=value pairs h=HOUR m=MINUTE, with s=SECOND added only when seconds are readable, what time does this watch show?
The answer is h=6 m=42
